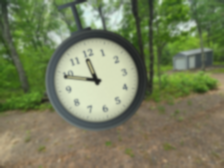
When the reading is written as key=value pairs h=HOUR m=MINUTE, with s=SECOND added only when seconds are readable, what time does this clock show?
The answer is h=11 m=49
